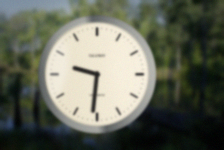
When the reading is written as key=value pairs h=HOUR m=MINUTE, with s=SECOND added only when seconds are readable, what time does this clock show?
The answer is h=9 m=31
